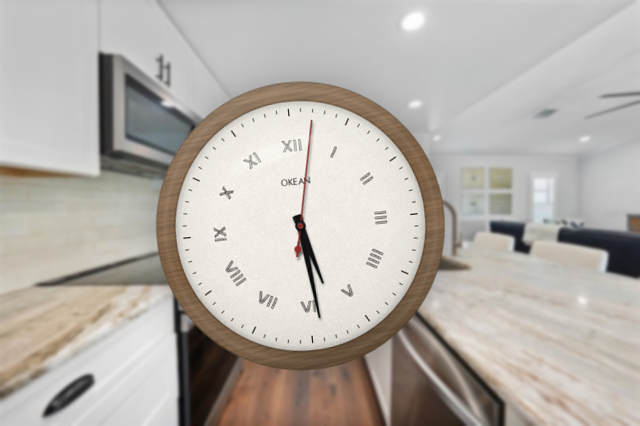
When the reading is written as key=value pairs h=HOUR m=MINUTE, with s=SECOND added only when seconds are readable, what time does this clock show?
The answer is h=5 m=29 s=2
